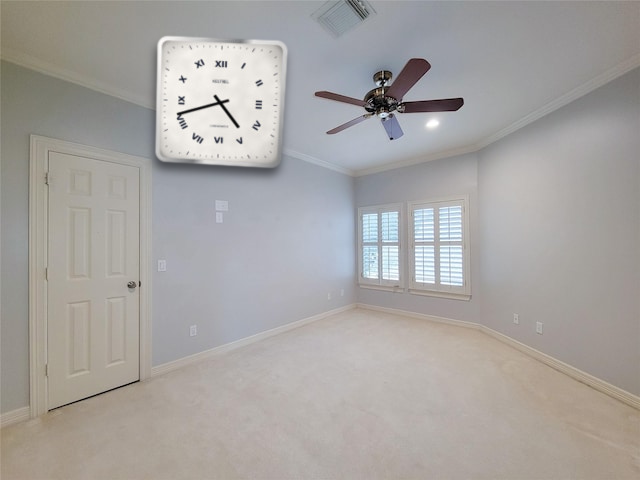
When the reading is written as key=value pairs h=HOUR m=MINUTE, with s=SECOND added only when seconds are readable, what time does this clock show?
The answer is h=4 m=42
